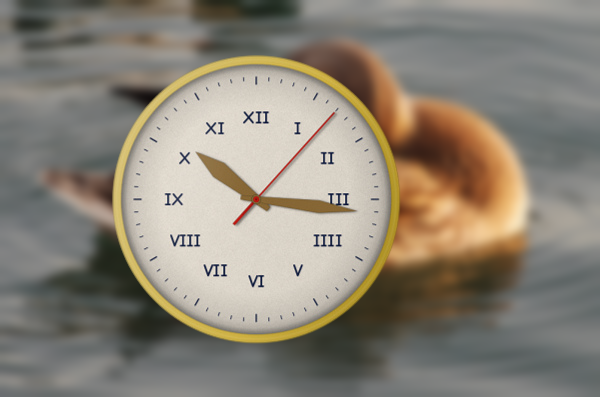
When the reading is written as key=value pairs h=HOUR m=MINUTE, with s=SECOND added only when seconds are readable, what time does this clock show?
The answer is h=10 m=16 s=7
